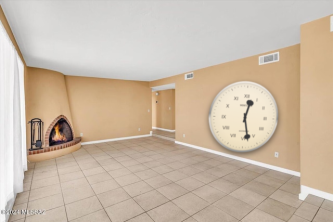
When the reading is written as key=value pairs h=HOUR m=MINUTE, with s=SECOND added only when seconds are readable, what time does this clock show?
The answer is h=12 m=28
